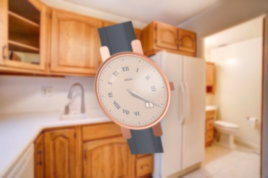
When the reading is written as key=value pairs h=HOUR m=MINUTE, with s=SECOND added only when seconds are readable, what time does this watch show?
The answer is h=4 m=21
